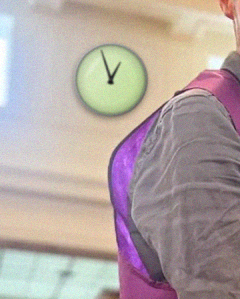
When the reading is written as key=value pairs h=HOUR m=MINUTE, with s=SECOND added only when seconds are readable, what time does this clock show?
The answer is h=12 m=57
